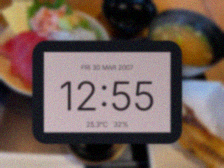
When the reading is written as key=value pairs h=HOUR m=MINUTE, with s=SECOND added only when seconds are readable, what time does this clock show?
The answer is h=12 m=55
